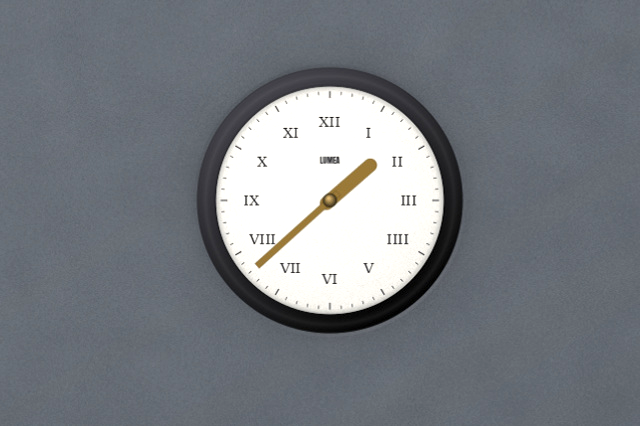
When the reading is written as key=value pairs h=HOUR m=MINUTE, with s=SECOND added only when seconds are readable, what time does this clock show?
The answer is h=1 m=38
